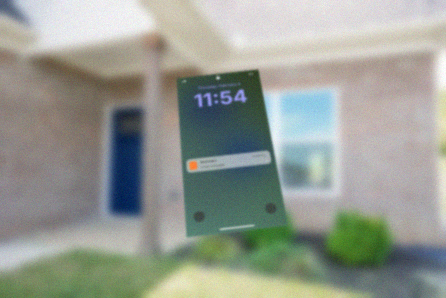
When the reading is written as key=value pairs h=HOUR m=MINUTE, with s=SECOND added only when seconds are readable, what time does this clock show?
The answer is h=11 m=54
